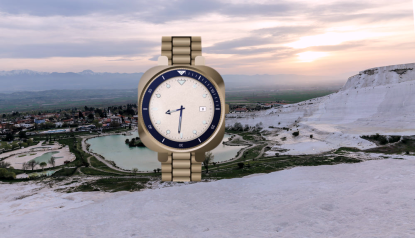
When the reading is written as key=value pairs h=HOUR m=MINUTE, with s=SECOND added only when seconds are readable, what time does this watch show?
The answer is h=8 m=31
